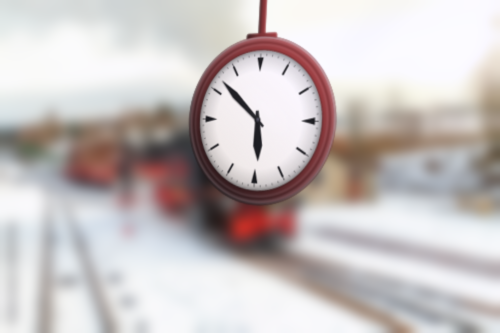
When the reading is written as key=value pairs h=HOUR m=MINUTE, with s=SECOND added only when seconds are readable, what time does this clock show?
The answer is h=5 m=52
